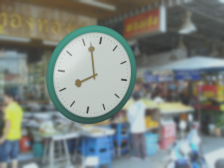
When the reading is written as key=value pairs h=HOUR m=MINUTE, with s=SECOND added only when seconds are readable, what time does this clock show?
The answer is h=7 m=57
